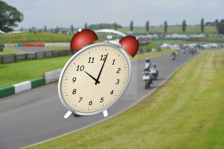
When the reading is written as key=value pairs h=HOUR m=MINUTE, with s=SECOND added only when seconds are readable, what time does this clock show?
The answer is h=10 m=1
